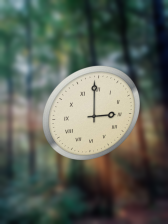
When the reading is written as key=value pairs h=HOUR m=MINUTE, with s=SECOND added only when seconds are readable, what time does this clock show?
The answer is h=2 m=59
